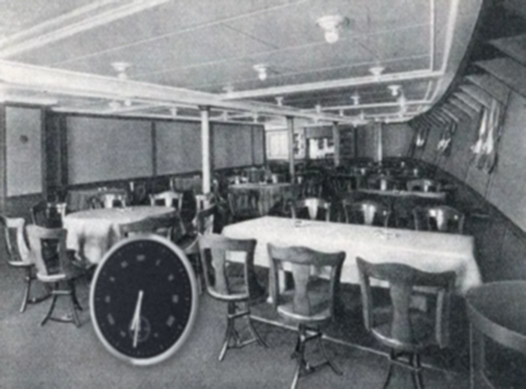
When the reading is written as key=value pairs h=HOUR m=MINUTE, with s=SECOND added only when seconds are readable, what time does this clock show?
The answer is h=6 m=31
